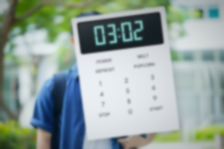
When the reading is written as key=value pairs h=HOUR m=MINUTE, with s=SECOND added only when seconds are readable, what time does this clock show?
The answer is h=3 m=2
